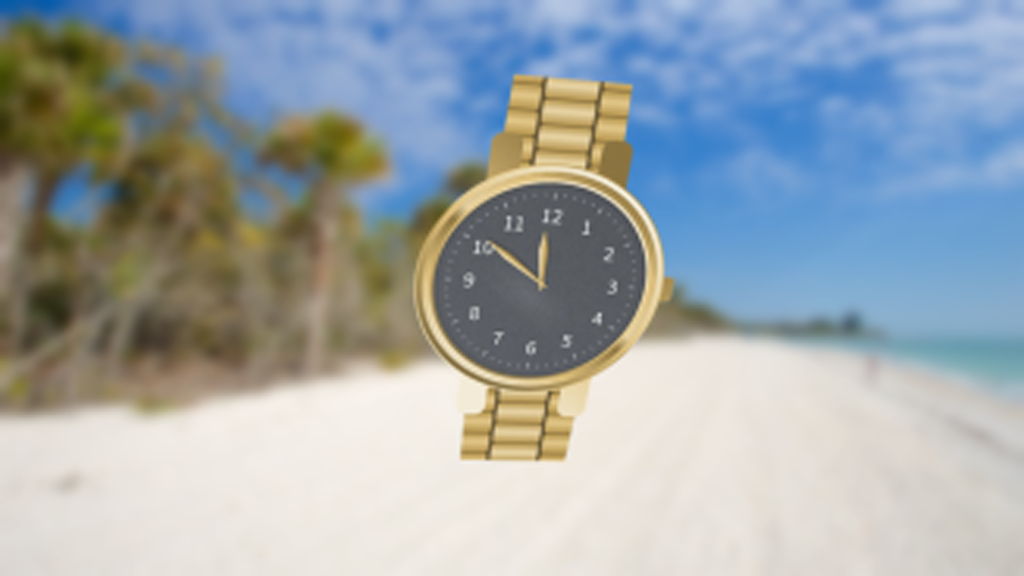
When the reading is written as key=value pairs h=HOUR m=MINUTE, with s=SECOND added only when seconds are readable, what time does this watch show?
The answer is h=11 m=51
